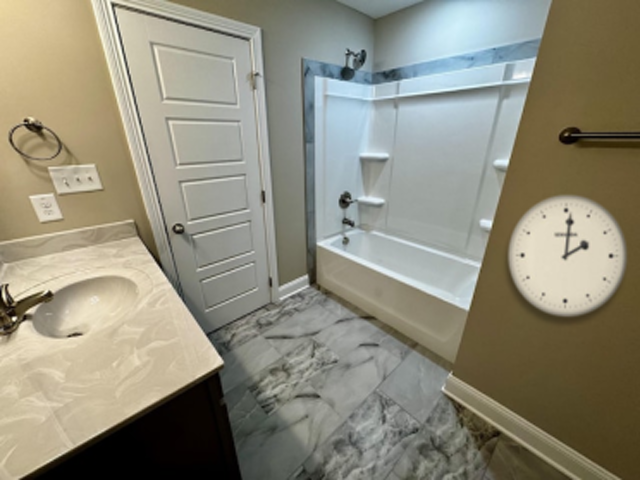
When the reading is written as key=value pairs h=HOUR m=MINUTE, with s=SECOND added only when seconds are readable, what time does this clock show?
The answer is h=2 m=1
